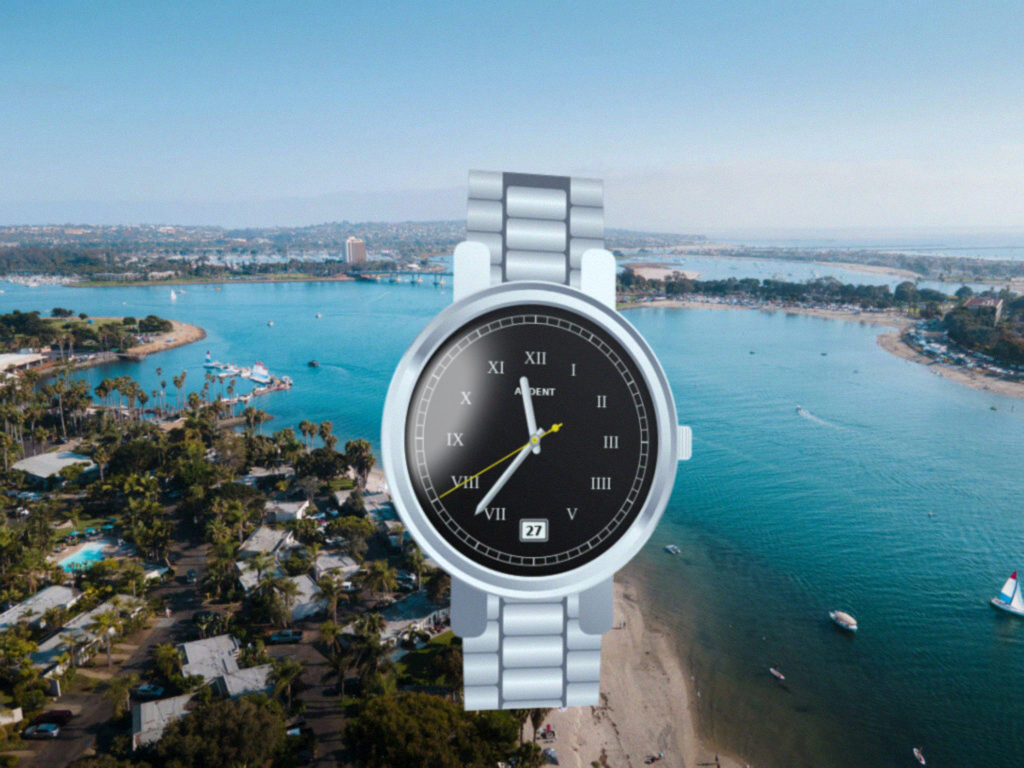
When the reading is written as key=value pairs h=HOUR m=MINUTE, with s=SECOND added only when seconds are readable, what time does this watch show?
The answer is h=11 m=36 s=40
